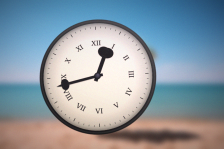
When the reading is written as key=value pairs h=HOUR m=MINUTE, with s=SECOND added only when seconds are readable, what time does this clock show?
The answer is h=12 m=43
